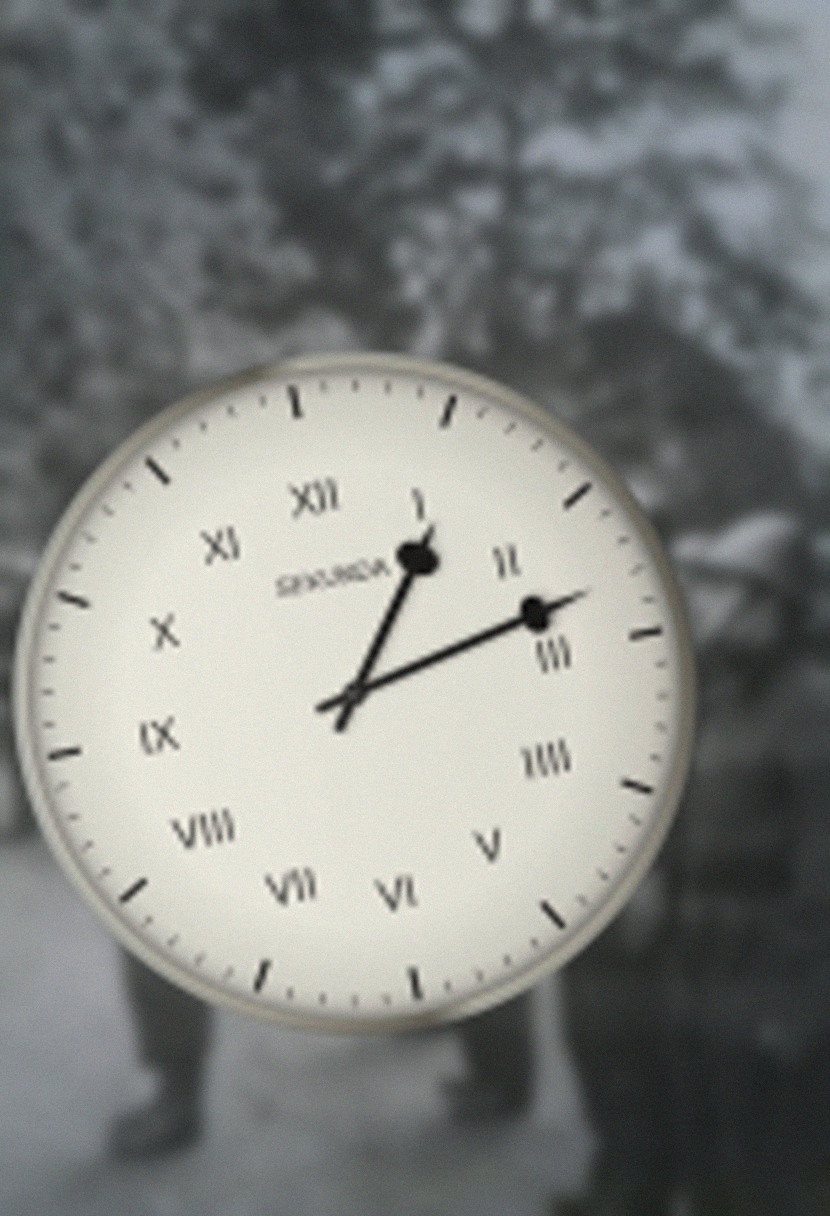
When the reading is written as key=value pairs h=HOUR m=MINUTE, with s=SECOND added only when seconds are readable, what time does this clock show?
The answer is h=1 m=13
